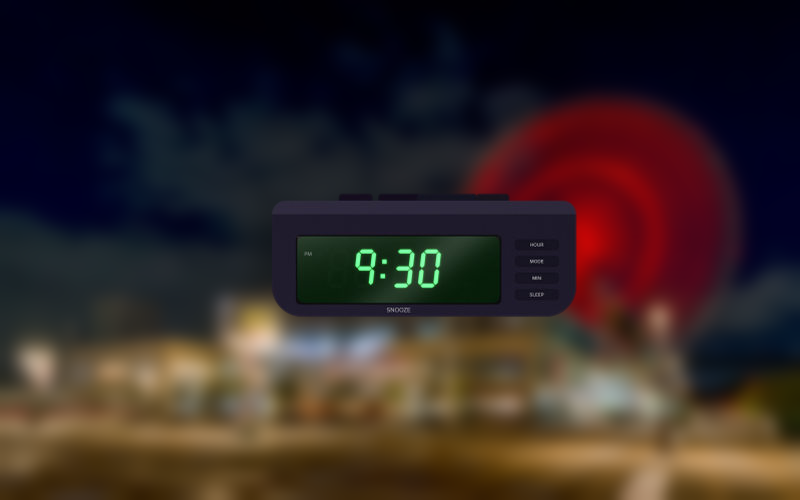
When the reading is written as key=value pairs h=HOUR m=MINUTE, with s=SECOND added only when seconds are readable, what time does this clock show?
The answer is h=9 m=30
